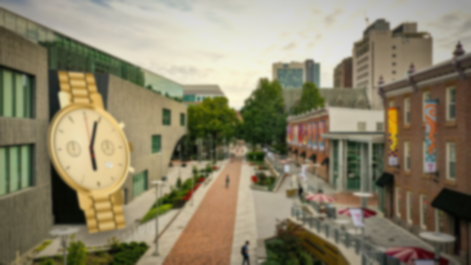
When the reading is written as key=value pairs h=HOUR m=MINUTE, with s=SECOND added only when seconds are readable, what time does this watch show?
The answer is h=6 m=4
